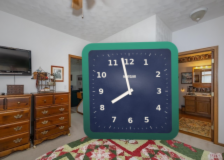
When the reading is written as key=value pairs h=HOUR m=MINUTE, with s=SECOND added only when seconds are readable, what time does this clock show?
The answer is h=7 m=58
